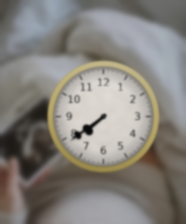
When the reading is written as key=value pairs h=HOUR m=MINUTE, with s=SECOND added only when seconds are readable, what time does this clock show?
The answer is h=7 m=39
